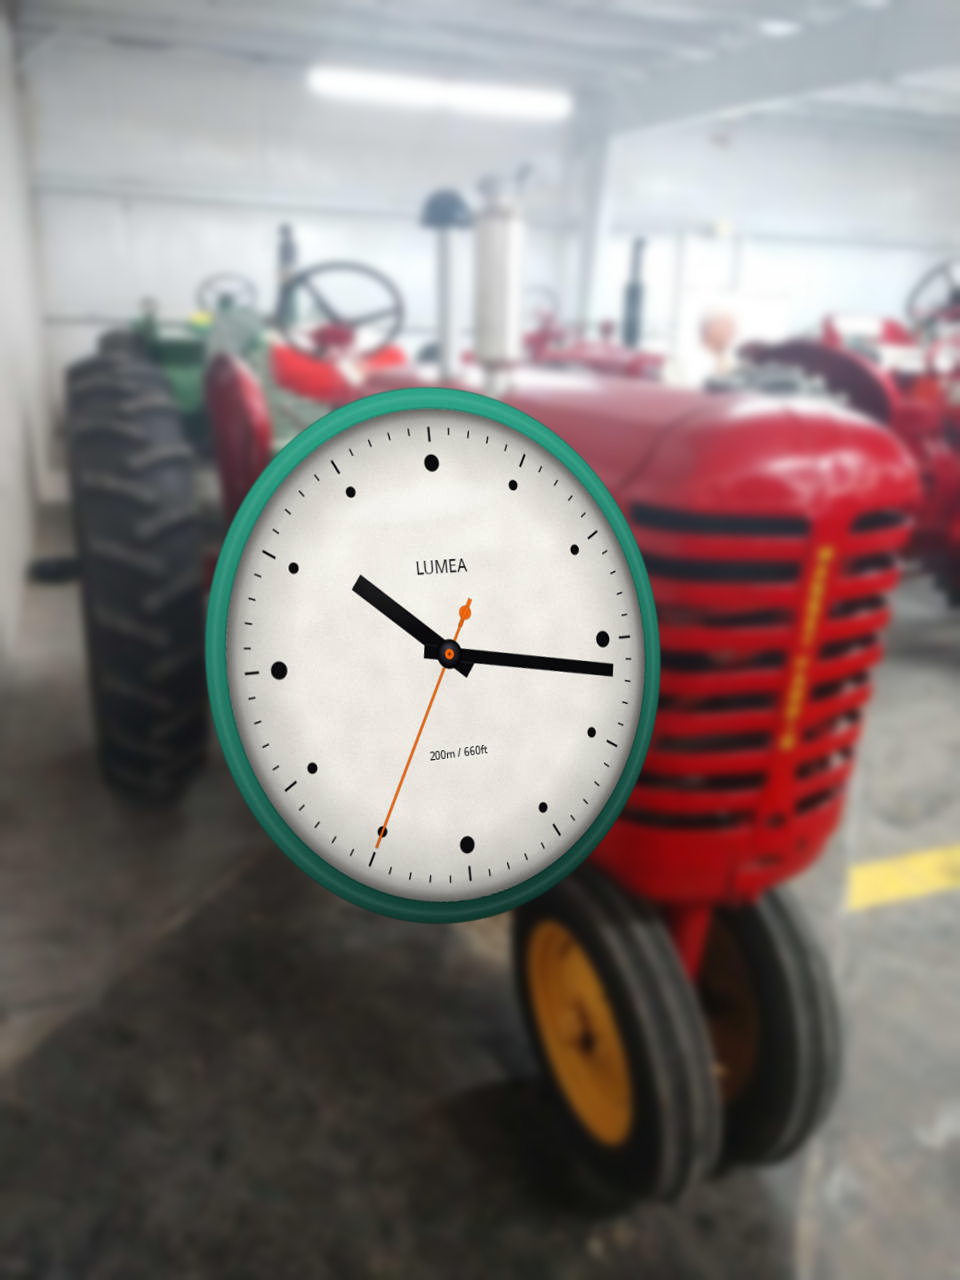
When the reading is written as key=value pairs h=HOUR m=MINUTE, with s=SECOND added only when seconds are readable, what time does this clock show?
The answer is h=10 m=16 s=35
